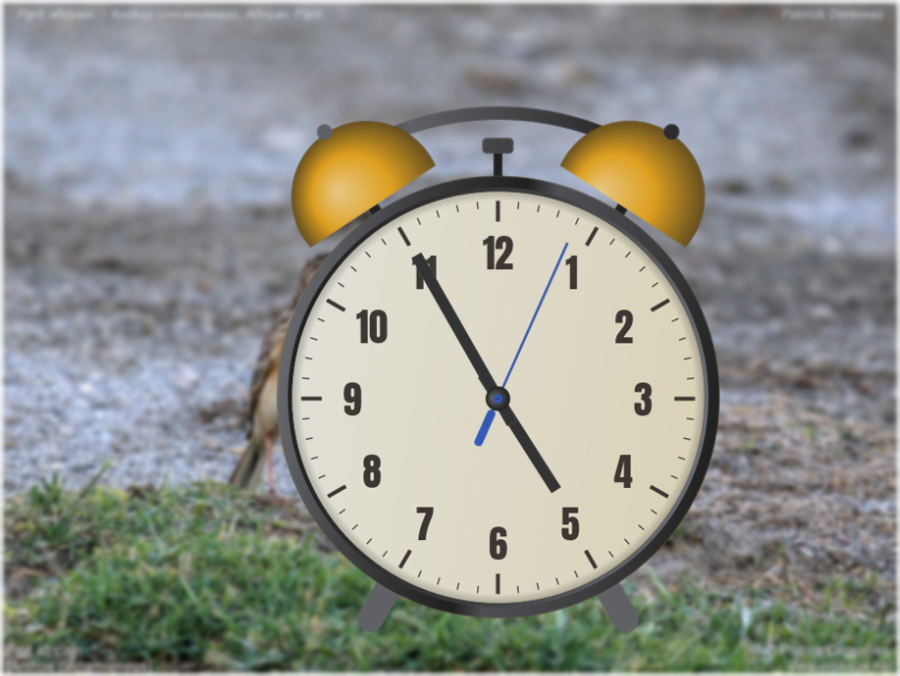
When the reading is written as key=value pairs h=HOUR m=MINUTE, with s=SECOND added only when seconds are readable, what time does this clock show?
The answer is h=4 m=55 s=4
